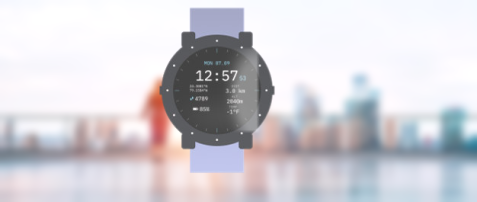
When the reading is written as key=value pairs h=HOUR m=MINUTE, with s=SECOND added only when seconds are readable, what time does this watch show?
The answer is h=12 m=57
